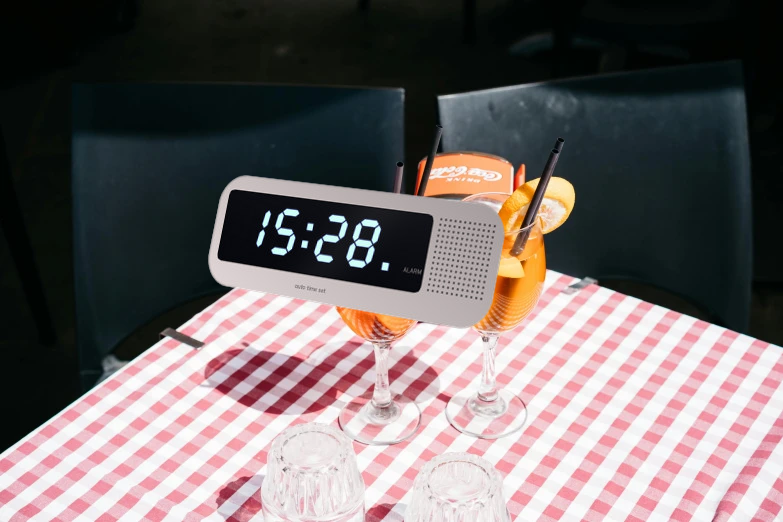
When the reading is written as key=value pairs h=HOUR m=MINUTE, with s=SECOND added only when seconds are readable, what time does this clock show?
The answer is h=15 m=28
